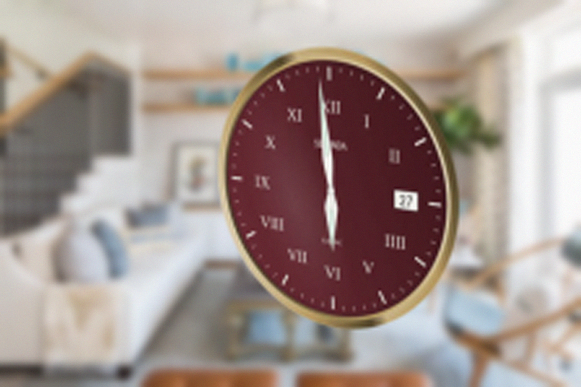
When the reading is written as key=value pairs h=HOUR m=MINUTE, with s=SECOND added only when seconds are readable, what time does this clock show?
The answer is h=5 m=59
